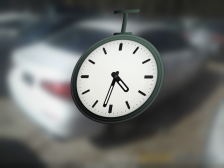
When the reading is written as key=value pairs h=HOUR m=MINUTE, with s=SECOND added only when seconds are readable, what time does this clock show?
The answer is h=4 m=32
